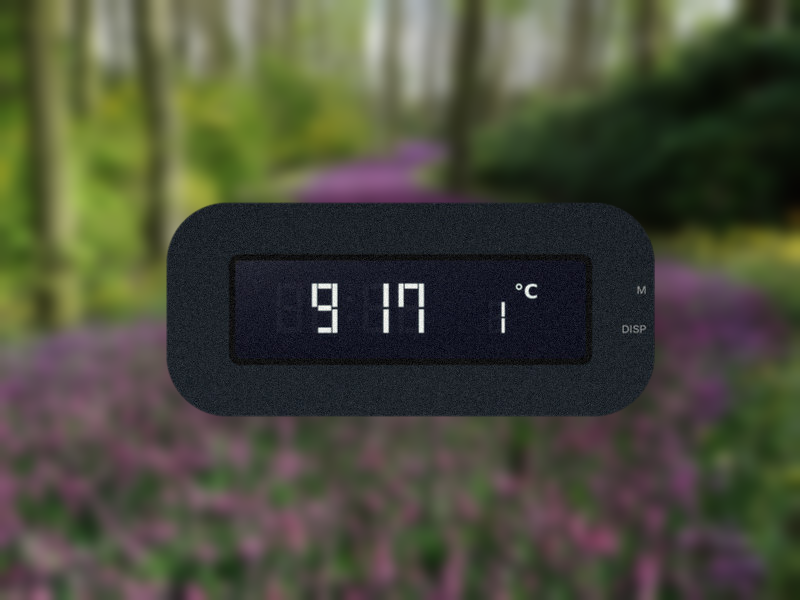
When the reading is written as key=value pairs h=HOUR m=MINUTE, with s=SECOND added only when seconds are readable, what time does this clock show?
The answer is h=9 m=17
